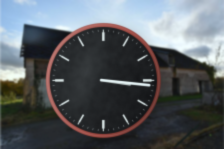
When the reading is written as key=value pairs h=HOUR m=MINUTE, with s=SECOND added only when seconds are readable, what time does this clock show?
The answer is h=3 m=16
